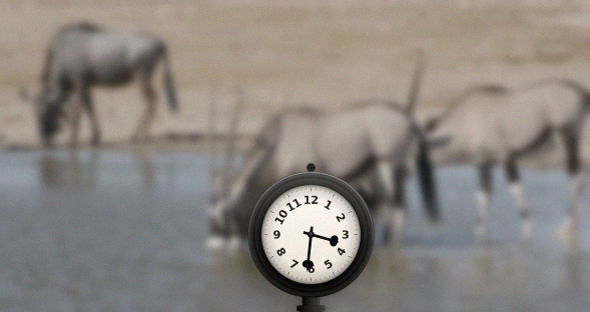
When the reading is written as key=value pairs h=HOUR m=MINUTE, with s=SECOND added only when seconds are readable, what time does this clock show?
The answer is h=3 m=31
